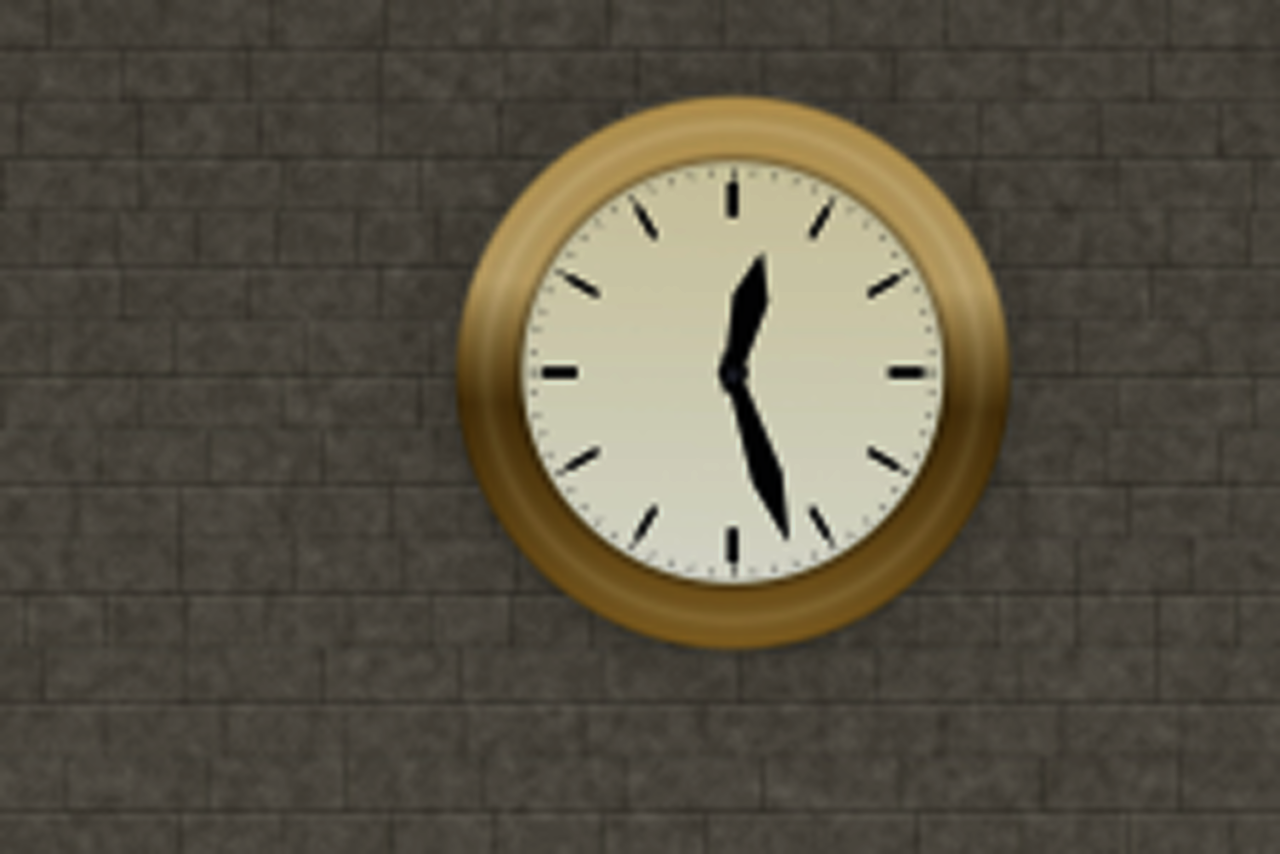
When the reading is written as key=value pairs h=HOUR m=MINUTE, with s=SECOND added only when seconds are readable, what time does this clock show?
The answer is h=12 m=27
